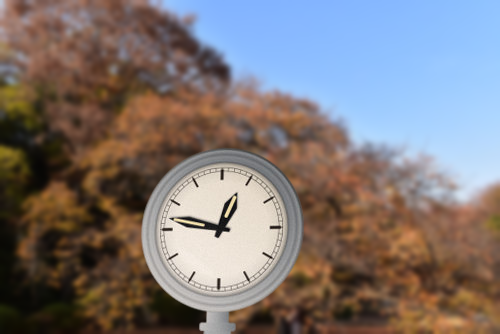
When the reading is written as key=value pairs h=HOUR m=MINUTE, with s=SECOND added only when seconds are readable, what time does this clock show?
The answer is h=12 m=47
